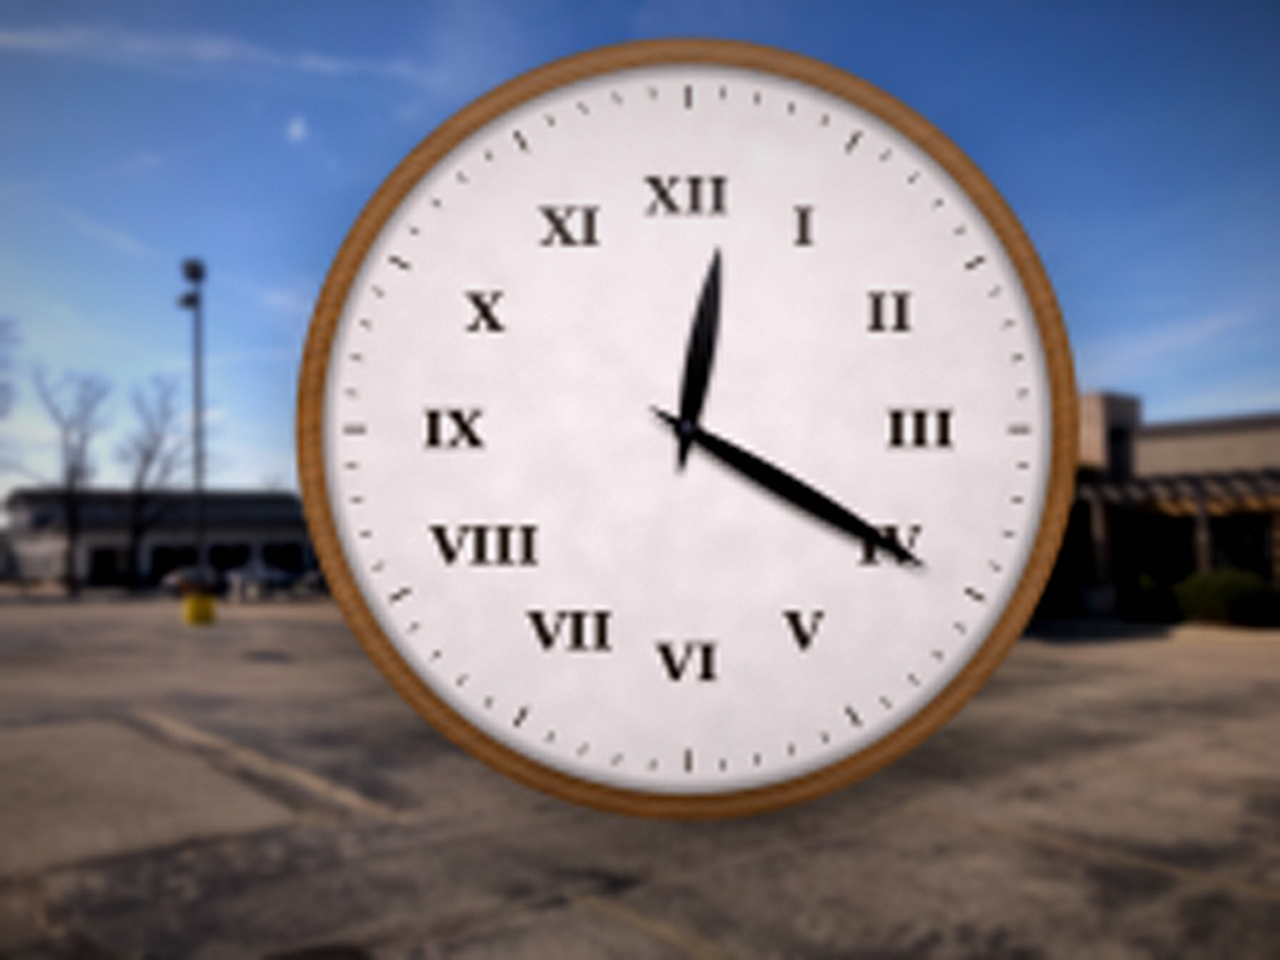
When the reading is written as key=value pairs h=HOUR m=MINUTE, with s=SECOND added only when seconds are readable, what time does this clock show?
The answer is h=12 m=20
